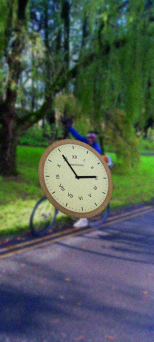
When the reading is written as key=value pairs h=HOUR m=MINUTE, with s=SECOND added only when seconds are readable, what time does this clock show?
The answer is h=2 m=55
